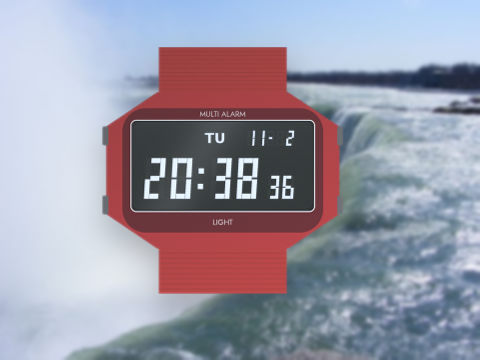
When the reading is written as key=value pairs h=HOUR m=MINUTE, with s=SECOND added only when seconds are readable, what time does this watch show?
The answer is h=20 m=38 s=36
